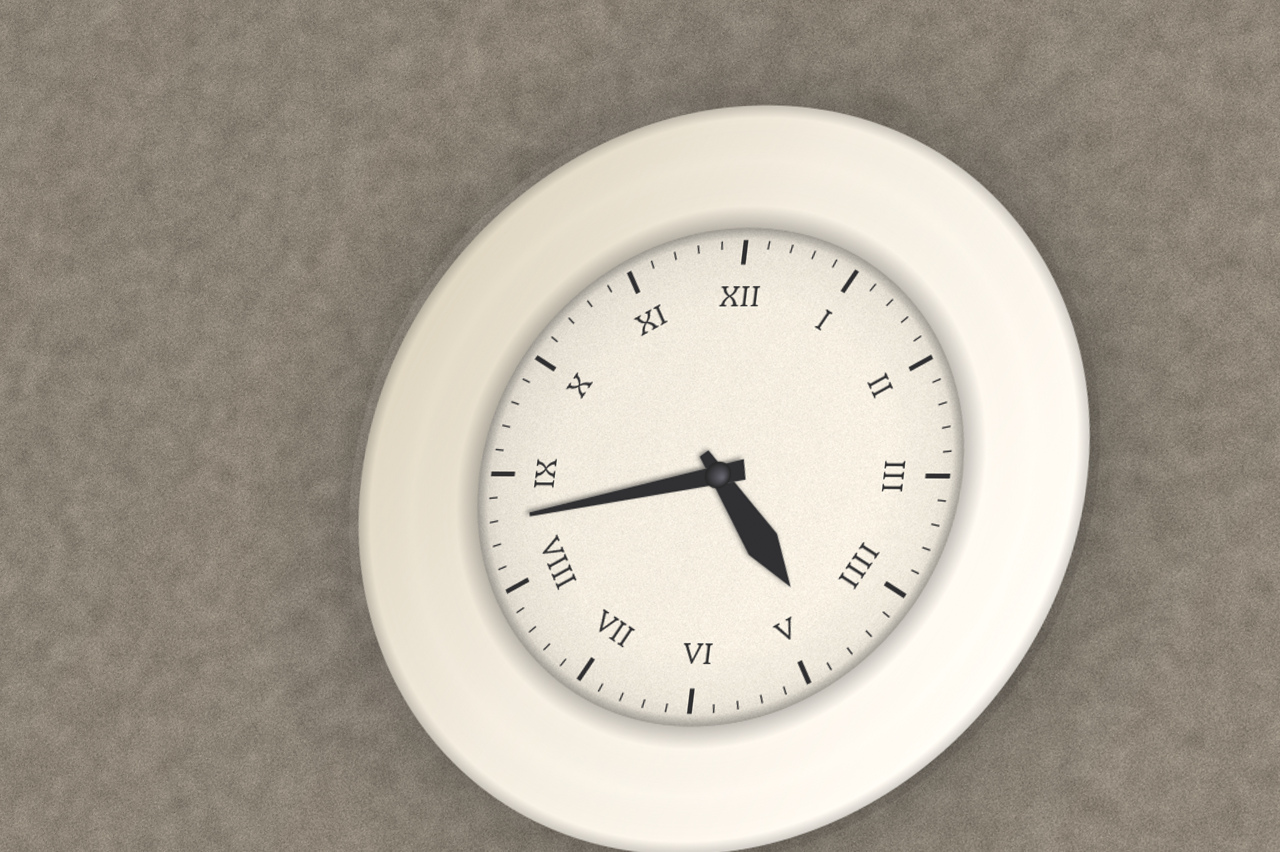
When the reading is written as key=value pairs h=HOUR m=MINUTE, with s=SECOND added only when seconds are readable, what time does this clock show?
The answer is h=4 m=43
